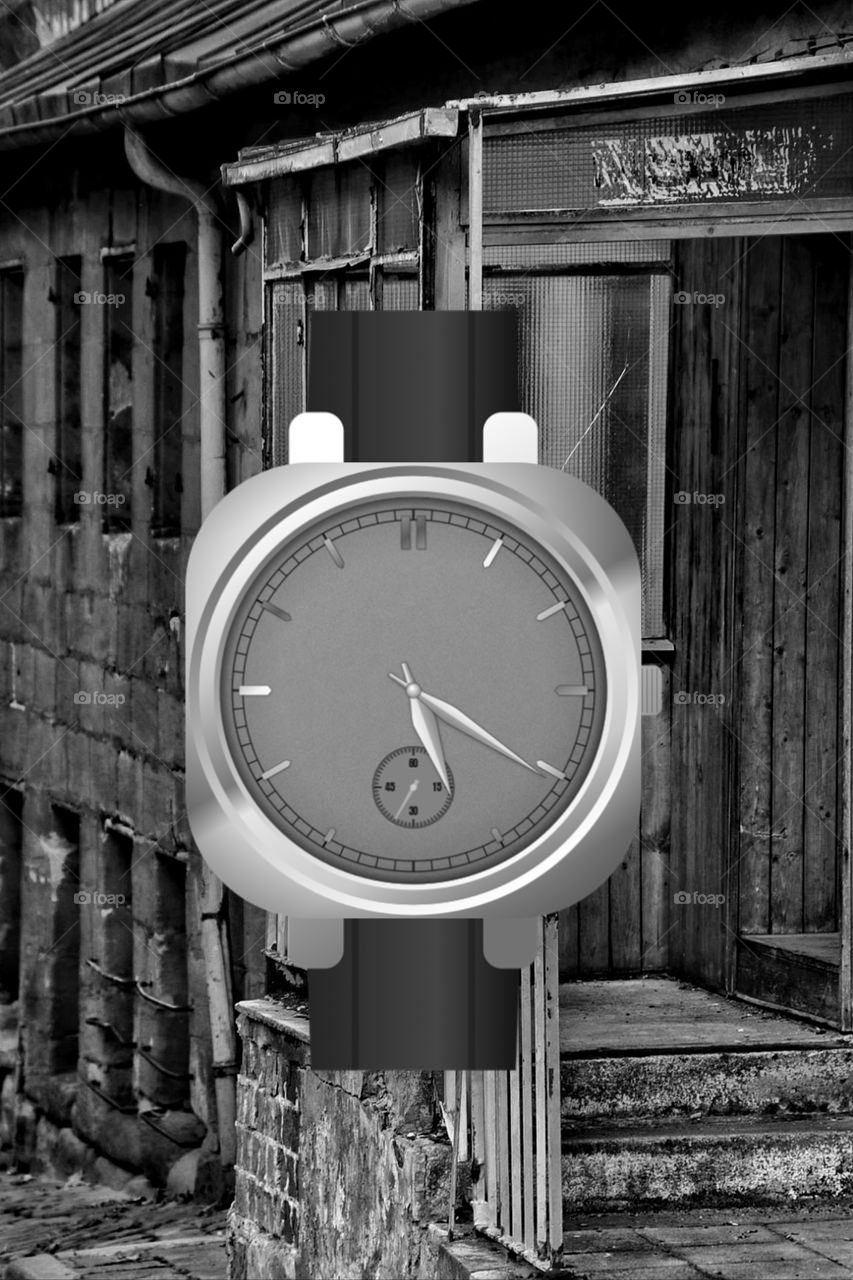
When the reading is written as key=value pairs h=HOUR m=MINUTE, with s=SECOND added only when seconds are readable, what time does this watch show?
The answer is h=5 m=20 s=35
